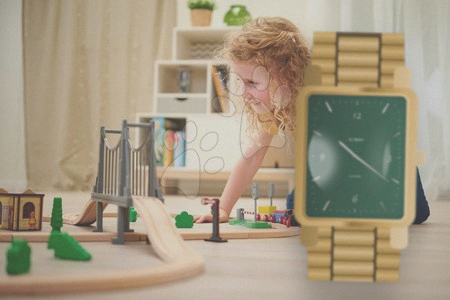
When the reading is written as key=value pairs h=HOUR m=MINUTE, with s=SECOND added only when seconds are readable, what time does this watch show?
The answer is h=10 m=21
